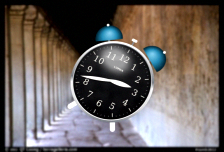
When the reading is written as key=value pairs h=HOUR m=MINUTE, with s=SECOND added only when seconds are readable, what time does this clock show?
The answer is h=2 m=42
